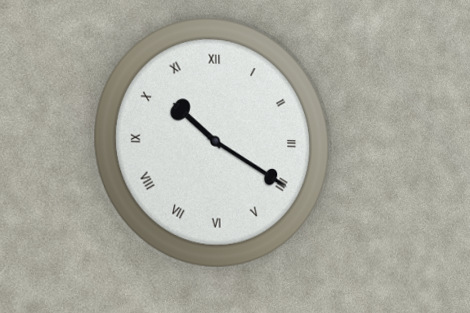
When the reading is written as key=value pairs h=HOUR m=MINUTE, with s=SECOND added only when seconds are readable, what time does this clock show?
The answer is h=10 m=20
